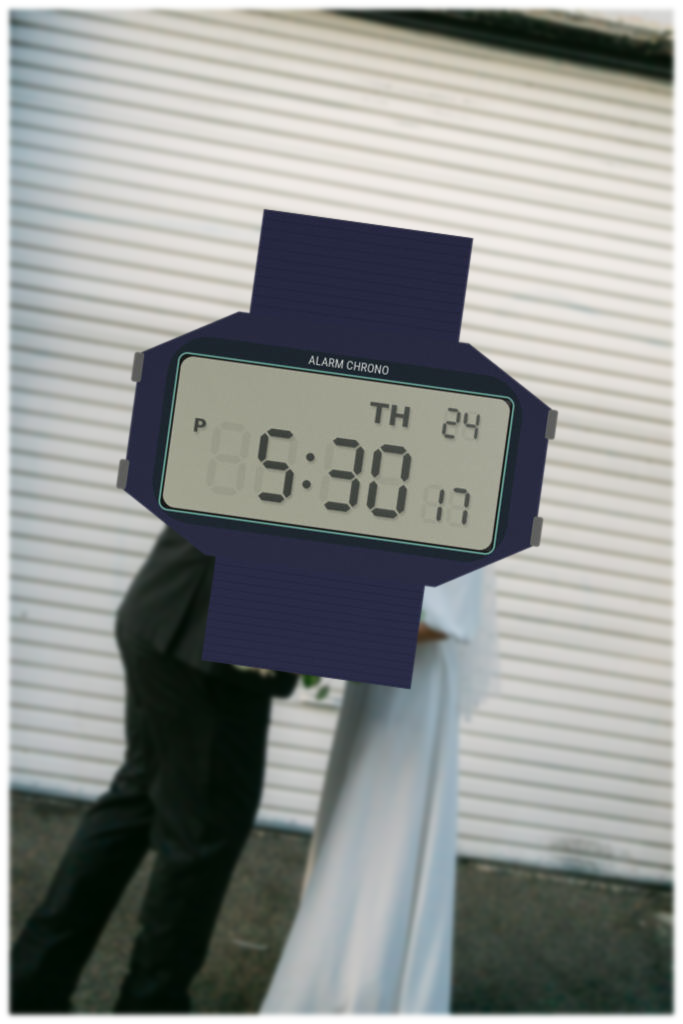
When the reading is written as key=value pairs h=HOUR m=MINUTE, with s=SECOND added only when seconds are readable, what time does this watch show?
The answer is h=5 m=30 s=17
